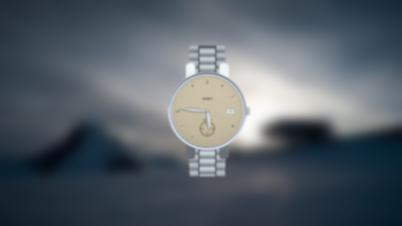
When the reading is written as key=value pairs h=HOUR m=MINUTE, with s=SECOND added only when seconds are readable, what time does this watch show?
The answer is h=5 m=46
